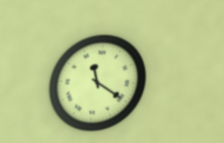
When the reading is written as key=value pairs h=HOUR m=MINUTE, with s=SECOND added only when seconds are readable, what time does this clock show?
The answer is h=11 m=20
